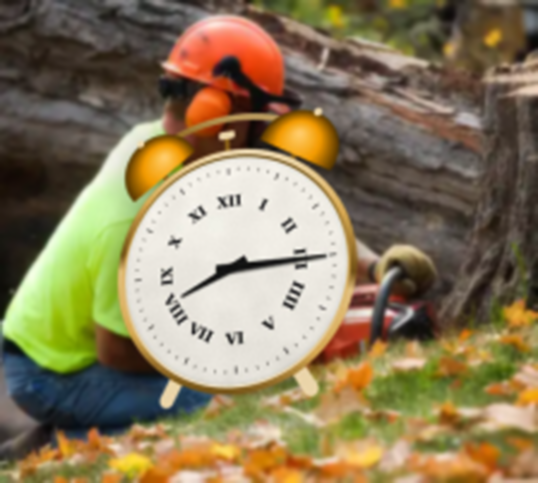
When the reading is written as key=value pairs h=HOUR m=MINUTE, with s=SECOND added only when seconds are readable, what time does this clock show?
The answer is h=8 m=15
